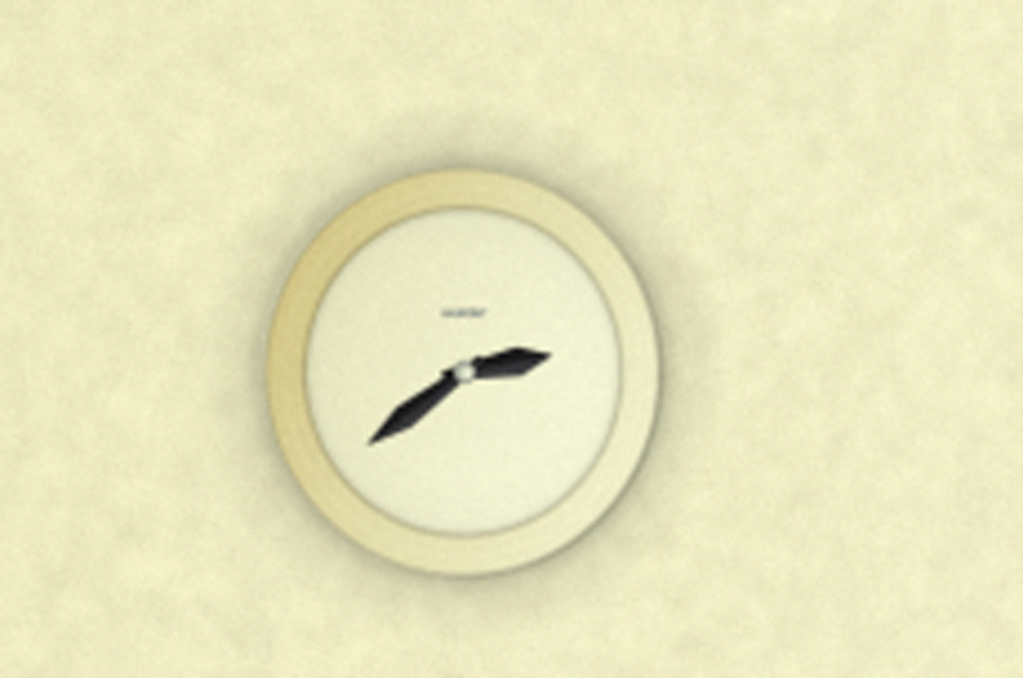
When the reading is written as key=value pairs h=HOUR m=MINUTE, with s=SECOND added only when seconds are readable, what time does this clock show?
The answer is h=2 m=39
